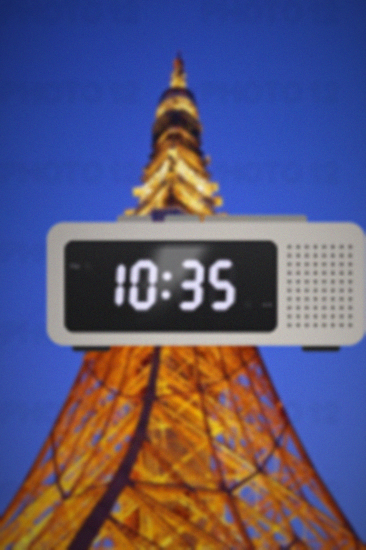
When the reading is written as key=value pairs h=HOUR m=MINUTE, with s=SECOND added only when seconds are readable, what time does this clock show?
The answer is h=10 m=35
